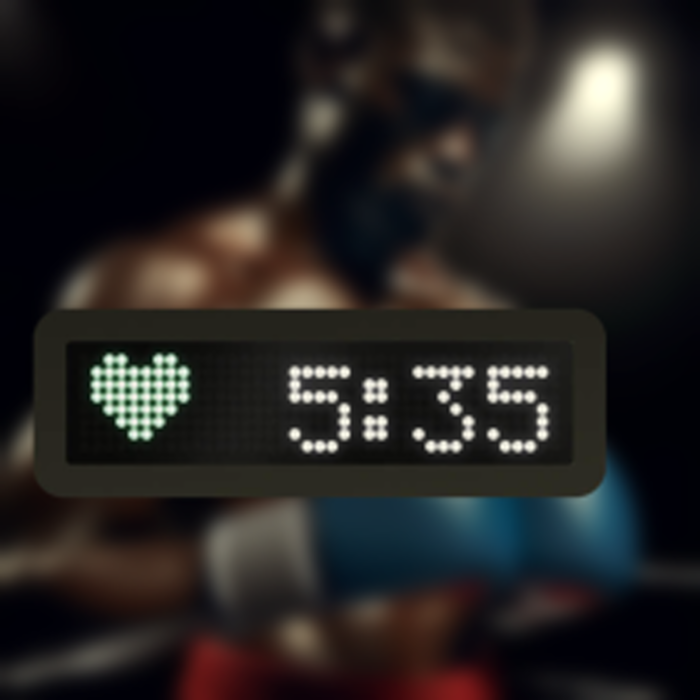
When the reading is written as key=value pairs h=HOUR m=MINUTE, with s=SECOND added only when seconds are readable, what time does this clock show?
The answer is h=5 m=35
